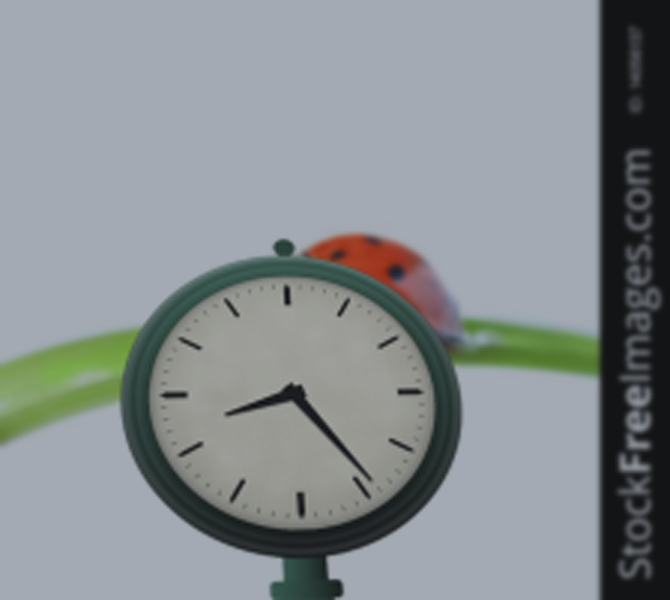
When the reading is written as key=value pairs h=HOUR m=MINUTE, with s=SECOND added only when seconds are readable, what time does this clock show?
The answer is h=8 m=24
